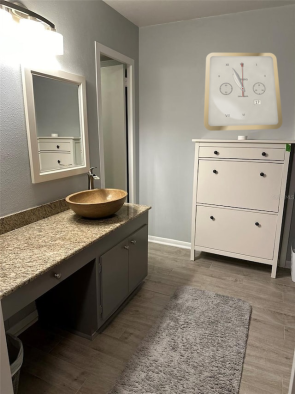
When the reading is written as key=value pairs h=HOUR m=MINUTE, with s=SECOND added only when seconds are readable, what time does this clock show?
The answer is h=10 m=56
